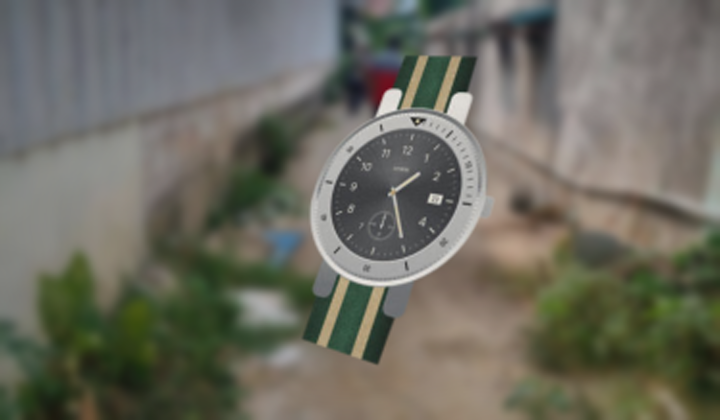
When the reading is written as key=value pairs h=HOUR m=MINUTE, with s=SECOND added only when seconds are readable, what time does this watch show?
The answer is h=1 m=25
